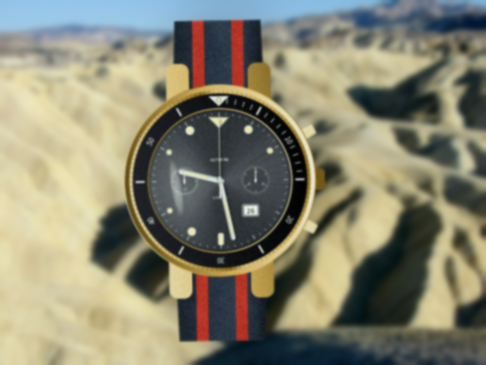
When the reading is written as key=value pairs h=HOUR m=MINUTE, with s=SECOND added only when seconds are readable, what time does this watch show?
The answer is h=9 m=28
